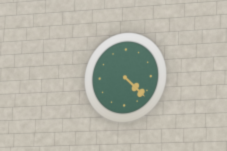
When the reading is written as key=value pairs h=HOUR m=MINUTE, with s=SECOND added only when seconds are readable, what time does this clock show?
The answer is h=4 m=22
